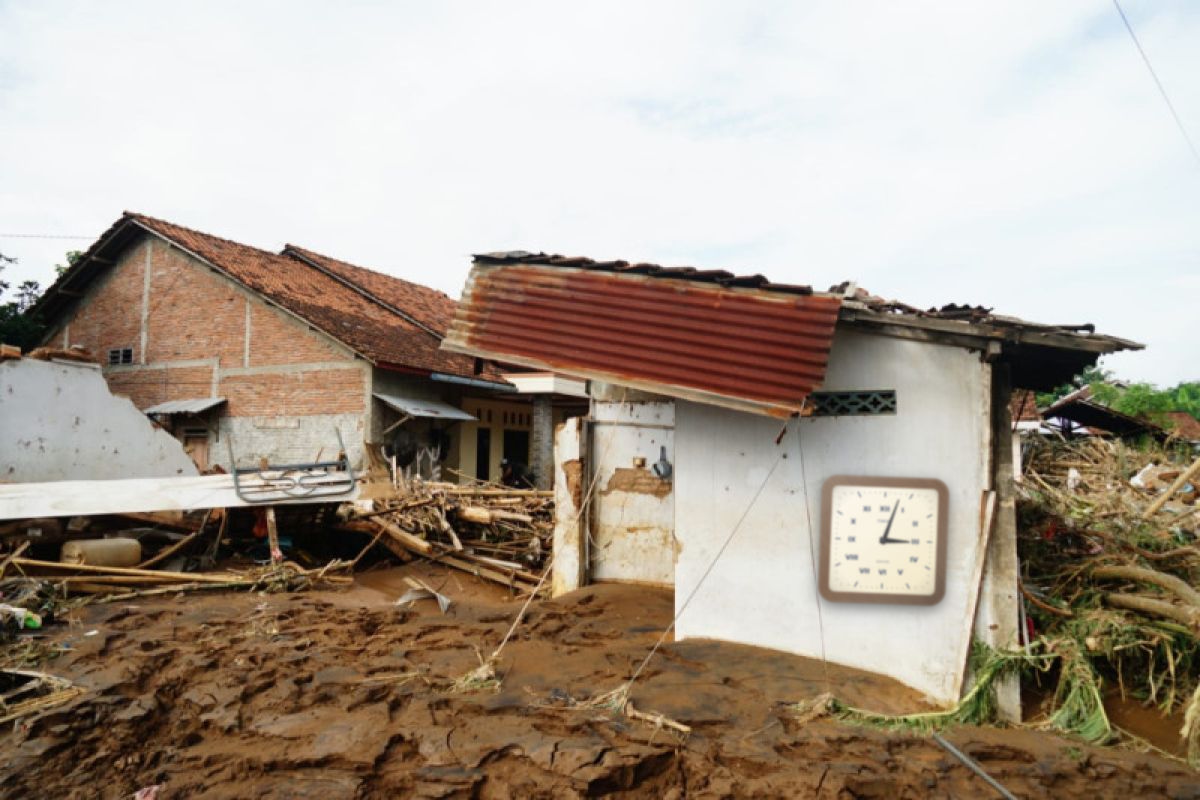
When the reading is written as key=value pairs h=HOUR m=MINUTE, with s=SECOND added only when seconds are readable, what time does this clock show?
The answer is h=3 m=3
